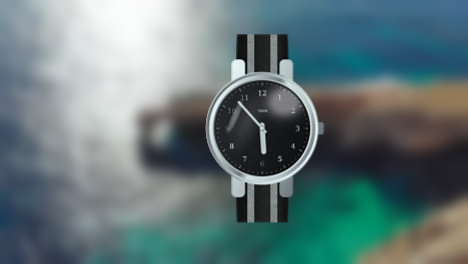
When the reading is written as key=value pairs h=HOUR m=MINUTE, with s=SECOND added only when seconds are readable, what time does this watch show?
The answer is h=5 m=53
